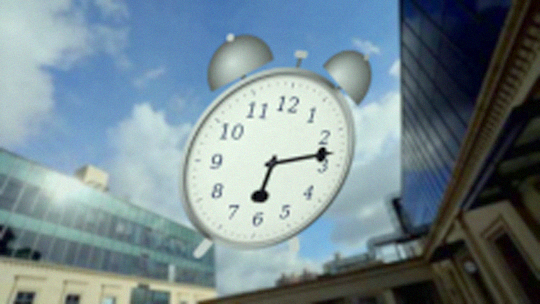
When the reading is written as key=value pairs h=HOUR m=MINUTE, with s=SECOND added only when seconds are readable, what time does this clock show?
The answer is h=6 m=13
